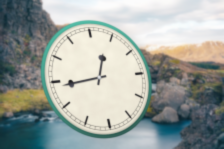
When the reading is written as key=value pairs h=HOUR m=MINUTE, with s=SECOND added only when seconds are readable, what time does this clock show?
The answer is h=12 m=44
